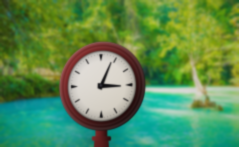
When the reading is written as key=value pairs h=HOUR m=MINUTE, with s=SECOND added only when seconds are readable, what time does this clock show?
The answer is h=3 m=4
